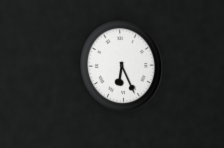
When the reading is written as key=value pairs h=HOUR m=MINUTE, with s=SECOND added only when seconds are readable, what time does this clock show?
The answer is h=6 m=26
